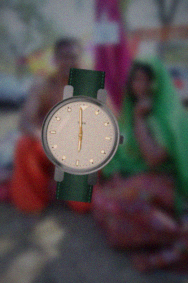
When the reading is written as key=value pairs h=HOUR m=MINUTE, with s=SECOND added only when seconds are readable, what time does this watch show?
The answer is h=5 m=59
